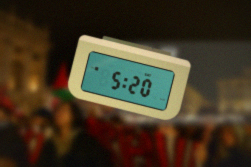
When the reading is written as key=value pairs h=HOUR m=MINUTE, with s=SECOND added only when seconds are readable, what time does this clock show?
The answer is h=5 m=20
